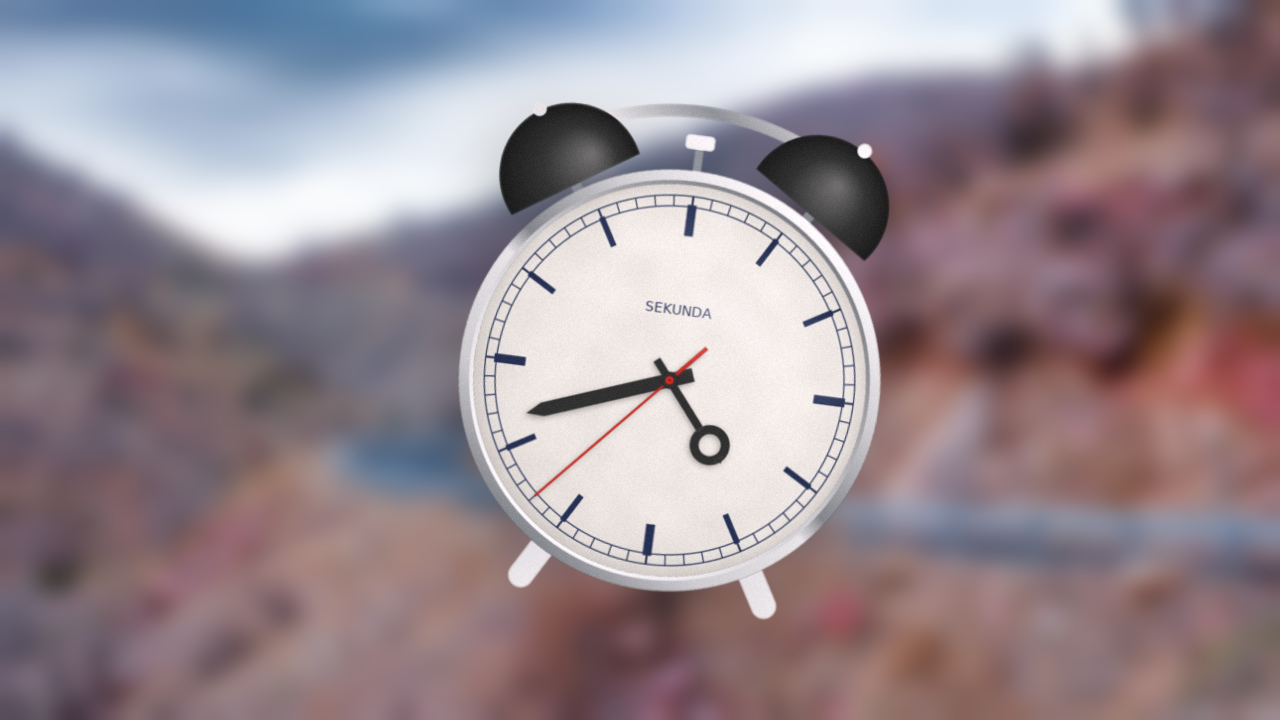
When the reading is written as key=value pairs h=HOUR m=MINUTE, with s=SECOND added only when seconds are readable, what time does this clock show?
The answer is h=4 m=41 s=37
